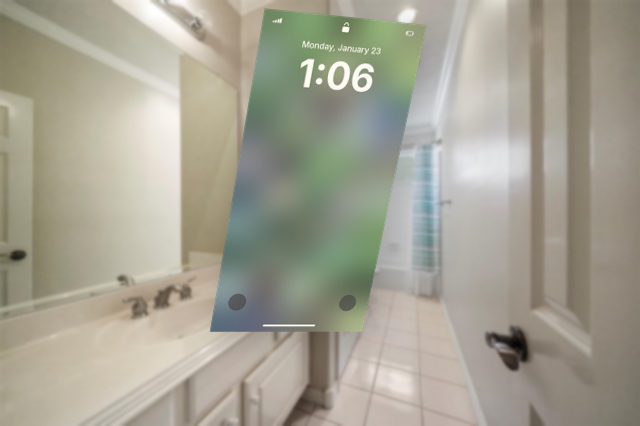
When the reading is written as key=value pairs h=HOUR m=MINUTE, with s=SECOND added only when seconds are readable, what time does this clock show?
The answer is h=1 m=6
